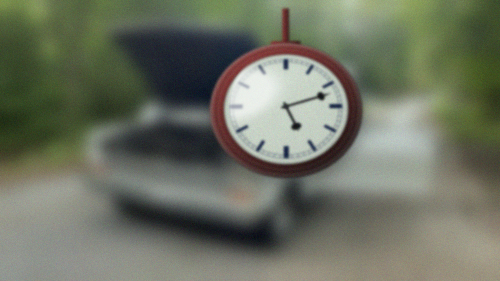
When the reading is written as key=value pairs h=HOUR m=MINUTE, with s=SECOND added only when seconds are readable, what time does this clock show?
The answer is h=5 m=12
